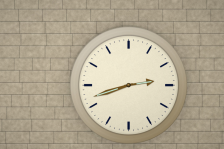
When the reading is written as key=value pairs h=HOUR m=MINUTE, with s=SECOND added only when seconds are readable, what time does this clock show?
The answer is h=2 m=42
